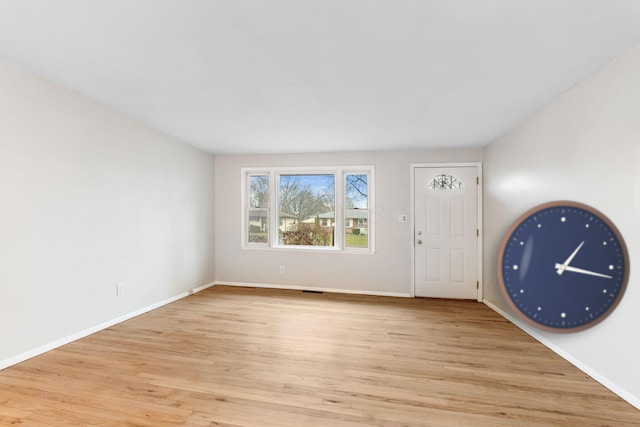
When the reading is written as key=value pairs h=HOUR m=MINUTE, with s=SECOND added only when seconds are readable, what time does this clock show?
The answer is h=1 m=17
